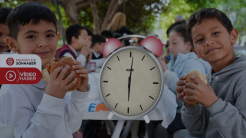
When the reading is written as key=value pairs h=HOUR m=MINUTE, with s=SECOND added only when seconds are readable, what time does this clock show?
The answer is h=6 m=1
